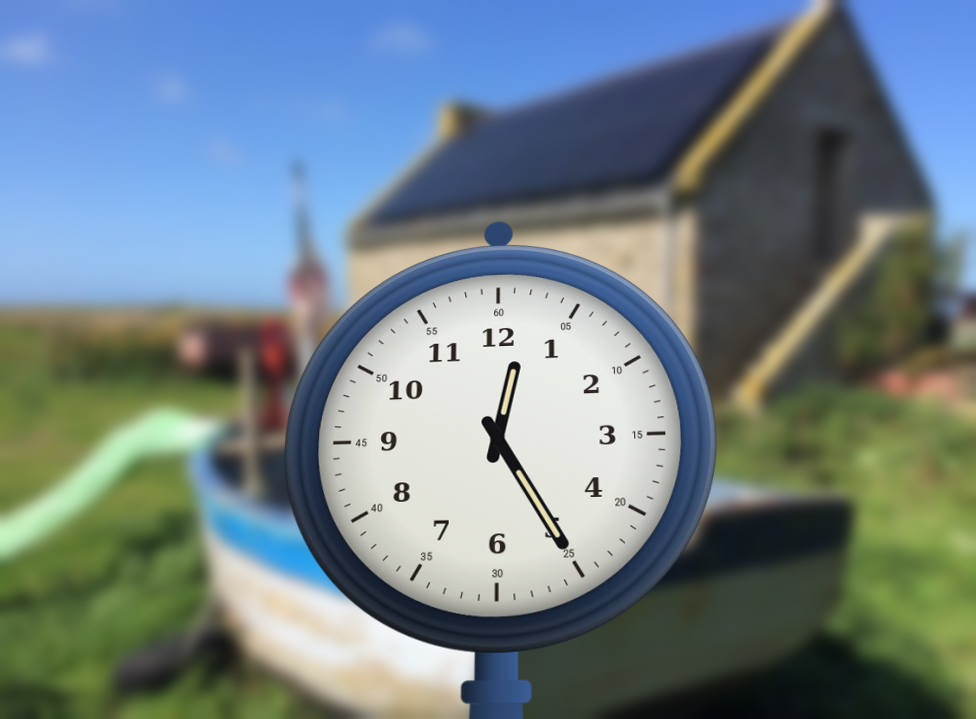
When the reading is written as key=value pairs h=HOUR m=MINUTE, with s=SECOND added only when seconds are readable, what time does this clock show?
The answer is h=12 m=25
